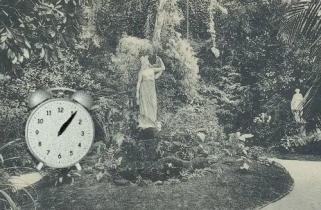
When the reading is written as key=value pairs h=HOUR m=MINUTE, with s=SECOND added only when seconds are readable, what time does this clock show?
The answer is h=1 m=6
